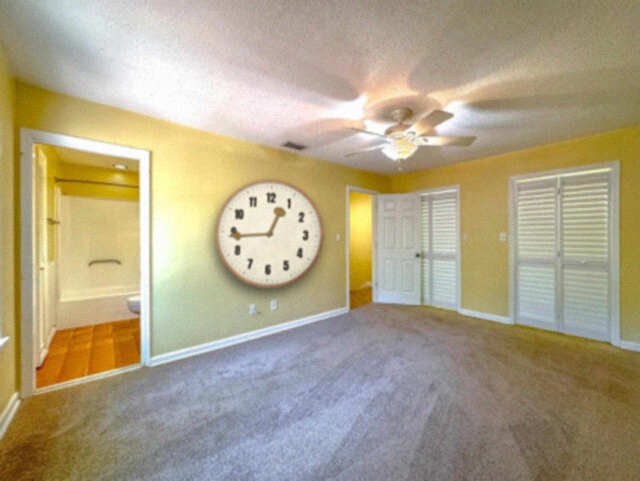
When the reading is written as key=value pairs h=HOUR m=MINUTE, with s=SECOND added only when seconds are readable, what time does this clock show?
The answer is h=12 m=44
